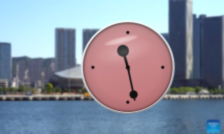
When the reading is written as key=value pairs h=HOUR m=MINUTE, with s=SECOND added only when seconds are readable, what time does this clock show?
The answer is h=11 m=28
